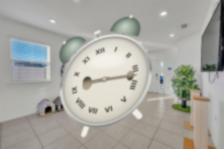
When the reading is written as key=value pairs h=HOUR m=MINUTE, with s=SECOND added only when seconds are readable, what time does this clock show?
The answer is h=9 m=17
